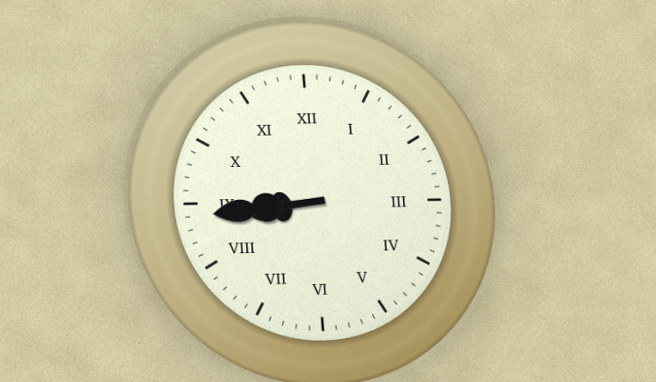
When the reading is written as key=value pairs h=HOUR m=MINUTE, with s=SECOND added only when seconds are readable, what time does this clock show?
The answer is h=8 m=44
